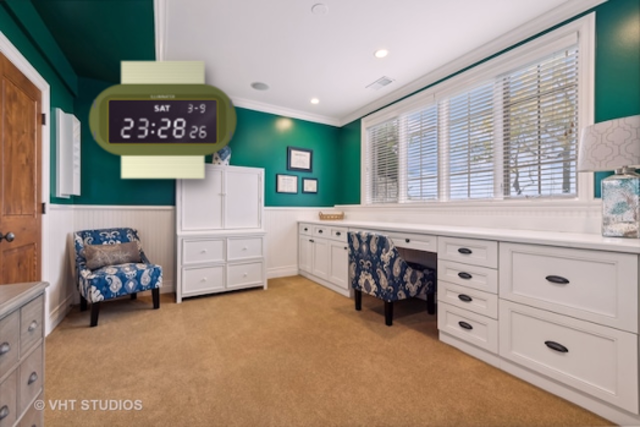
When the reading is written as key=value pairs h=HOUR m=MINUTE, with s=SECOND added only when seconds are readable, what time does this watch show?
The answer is h=23 m=28 s=26
